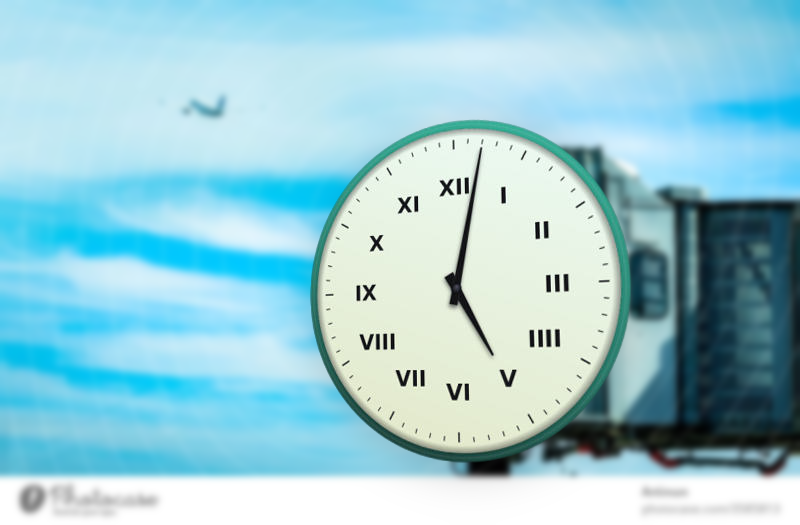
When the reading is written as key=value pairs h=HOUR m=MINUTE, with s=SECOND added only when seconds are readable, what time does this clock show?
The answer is h=5 m=2
